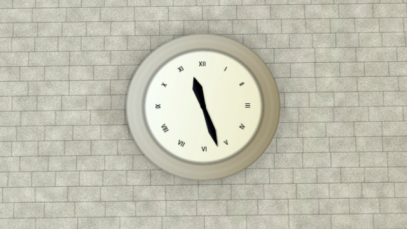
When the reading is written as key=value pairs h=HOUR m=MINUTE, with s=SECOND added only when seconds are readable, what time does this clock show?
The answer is h=11 m=27
